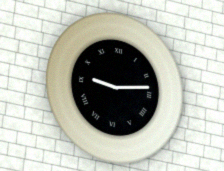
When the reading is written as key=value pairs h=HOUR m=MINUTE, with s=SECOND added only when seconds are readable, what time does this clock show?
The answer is h=9 m=13
